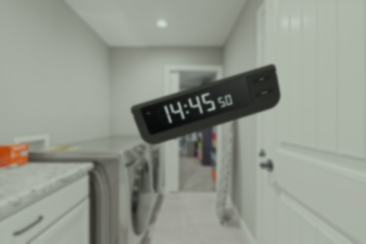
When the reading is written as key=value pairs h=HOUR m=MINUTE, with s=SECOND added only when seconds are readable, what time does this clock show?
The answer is h=14 m=45
